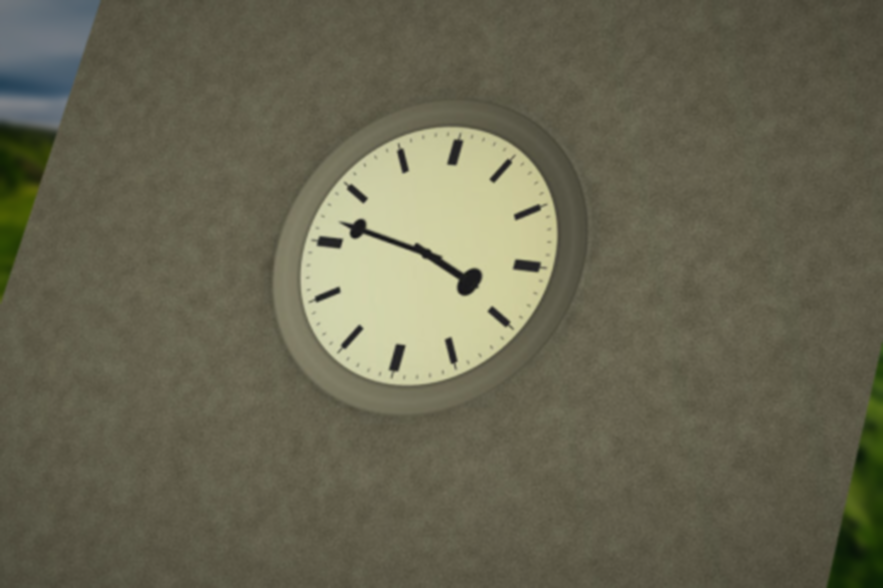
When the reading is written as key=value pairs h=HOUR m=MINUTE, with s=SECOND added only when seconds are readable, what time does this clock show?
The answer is h=3 m=47
